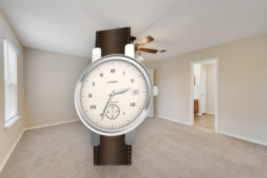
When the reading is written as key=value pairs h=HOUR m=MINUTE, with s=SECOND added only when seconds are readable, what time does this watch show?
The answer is h=2 m=34
